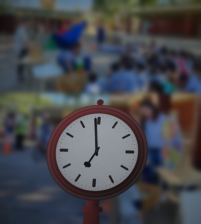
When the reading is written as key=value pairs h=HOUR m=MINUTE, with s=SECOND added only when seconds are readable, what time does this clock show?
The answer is h=6 m=59
